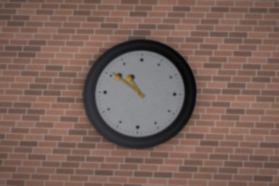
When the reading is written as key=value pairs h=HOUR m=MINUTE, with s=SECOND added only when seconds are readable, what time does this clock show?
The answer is h=10 m=51
